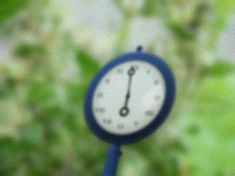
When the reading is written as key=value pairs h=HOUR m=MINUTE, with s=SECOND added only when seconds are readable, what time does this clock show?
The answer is h=5 m=59
